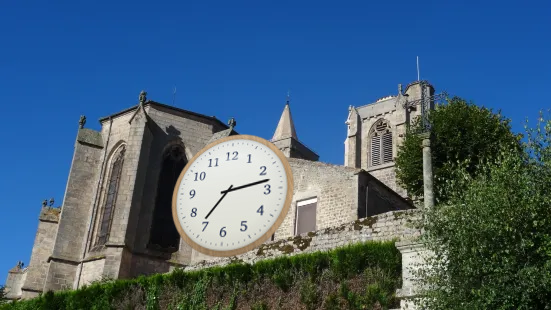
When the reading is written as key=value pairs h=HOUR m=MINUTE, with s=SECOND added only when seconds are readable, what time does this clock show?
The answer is h=7 m=13
